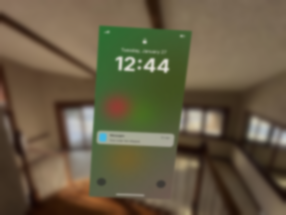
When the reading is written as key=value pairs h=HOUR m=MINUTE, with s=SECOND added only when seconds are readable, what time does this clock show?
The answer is h=12 m=44
